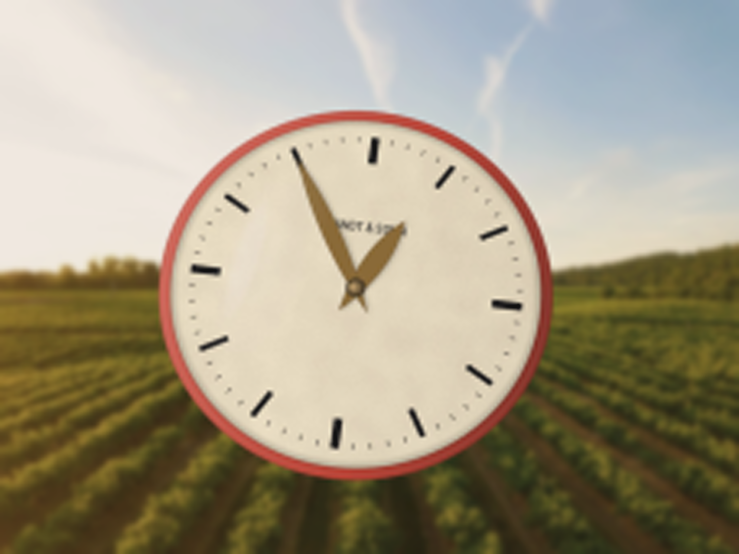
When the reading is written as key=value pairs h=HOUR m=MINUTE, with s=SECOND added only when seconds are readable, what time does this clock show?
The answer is h=12 m=55
